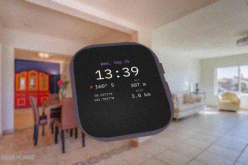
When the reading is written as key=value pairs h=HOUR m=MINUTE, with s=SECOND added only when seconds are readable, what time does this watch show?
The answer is h=13 m=39
